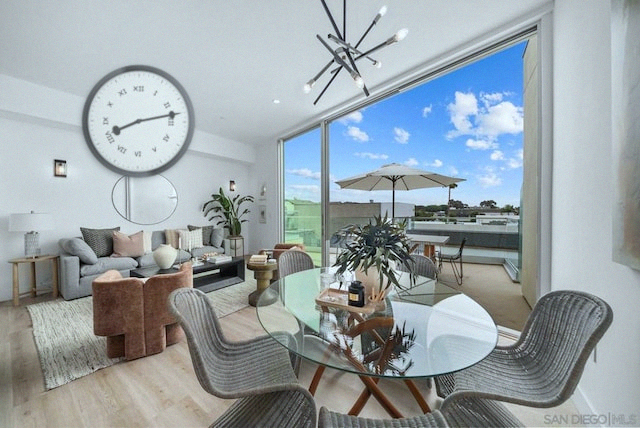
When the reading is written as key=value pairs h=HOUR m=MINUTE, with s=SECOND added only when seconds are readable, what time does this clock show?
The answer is h=8 m=13
